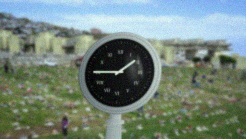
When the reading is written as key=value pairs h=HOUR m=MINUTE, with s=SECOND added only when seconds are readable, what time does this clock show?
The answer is h=1 m=45
